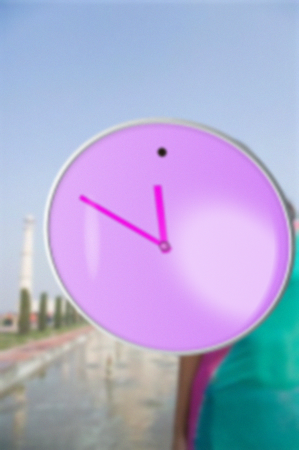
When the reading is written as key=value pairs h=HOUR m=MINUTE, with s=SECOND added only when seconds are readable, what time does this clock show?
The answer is h=11 m=50
